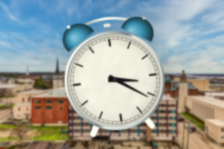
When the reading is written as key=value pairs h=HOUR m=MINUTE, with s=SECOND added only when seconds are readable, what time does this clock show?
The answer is h=3 m=21
